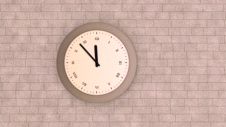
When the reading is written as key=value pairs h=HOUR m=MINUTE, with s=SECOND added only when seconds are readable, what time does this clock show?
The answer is h=11 m=53
